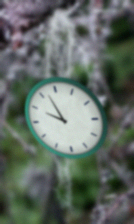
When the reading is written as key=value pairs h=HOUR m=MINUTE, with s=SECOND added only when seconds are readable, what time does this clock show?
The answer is h=9 m=57
